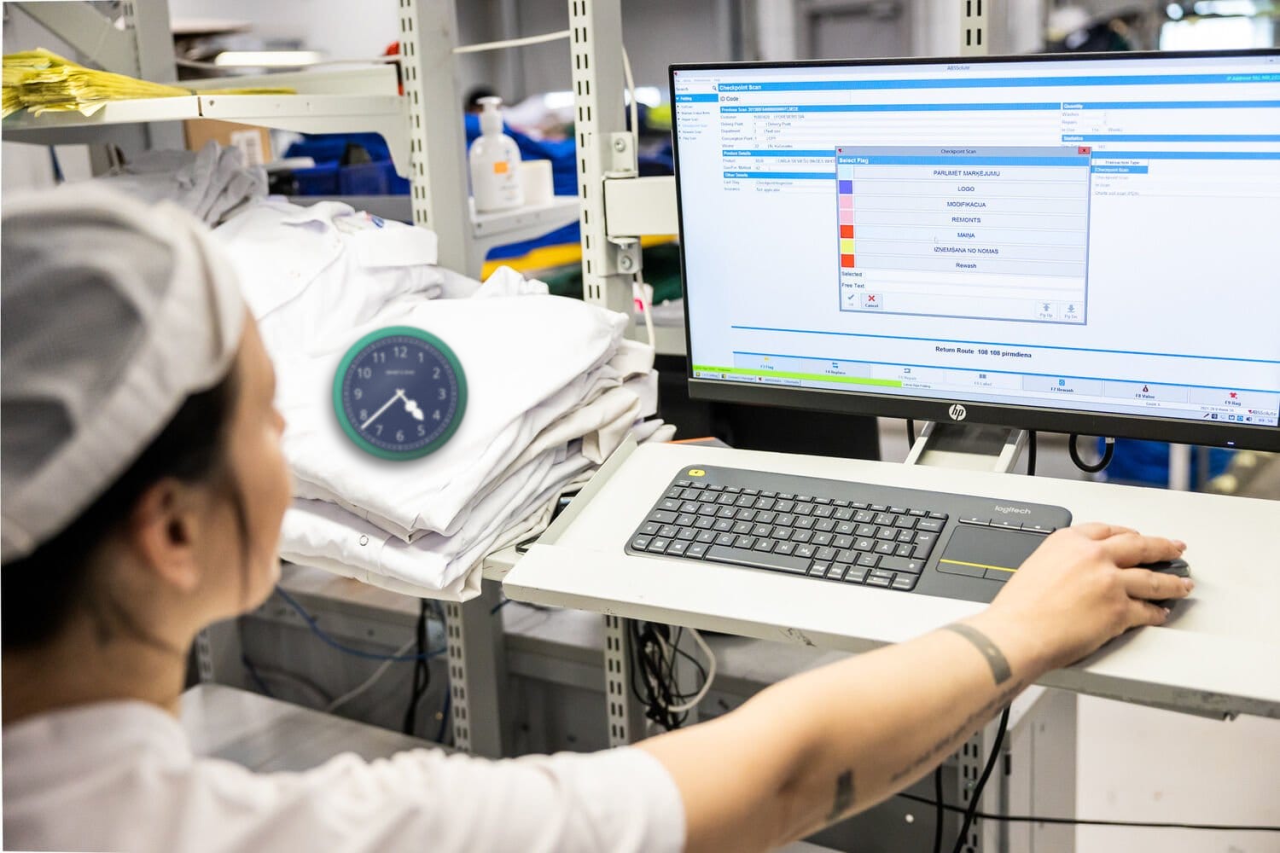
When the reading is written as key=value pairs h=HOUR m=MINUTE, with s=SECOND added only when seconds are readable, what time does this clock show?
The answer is h=4 m=38
